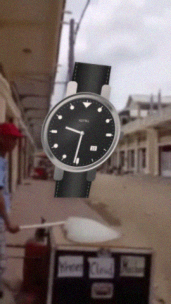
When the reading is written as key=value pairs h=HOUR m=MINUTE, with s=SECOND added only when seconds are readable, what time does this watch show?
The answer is h=9 m=31
